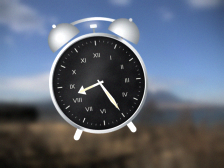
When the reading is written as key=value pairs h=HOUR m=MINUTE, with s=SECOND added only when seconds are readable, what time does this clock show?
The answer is h=8 m=25
